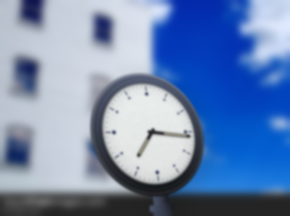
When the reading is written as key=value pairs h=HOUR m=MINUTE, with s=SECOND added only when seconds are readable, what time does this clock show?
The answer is h=7 m=16
